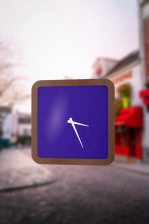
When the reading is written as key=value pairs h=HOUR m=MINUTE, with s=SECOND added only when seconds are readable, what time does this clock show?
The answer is h=3 m=26
